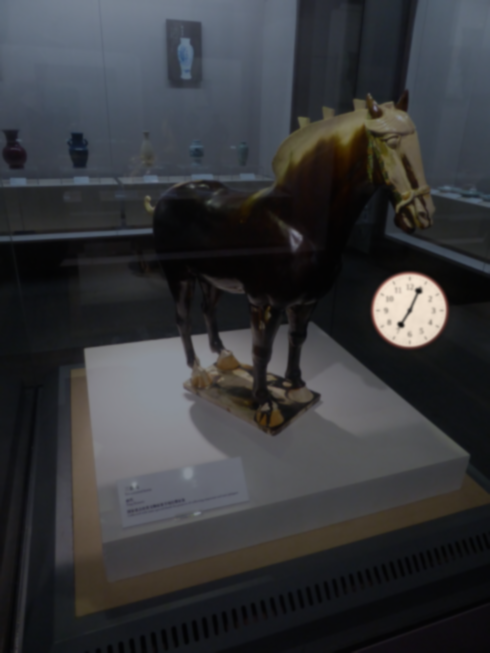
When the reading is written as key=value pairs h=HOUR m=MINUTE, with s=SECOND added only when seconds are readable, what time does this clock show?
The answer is h=7 m=4
